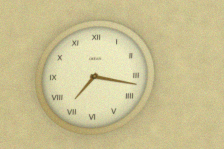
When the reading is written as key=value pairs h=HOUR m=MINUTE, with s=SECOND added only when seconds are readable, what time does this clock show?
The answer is h=7 m=17
